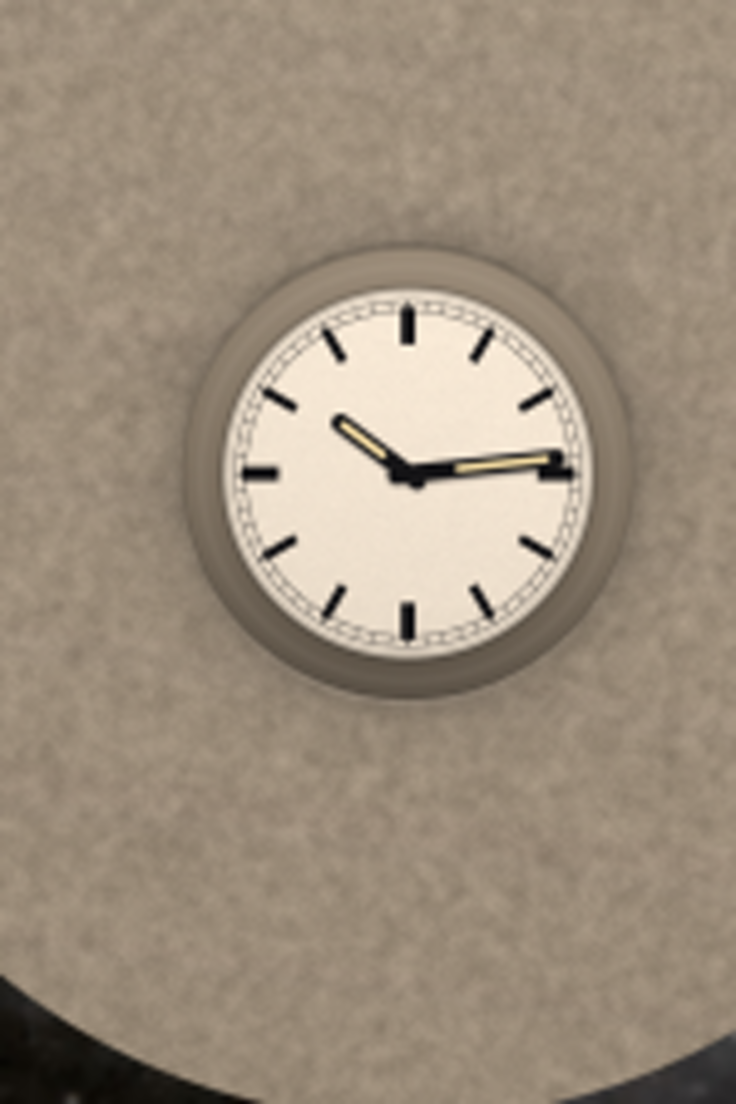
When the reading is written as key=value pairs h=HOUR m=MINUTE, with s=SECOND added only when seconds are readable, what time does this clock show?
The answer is h=10 m=14
